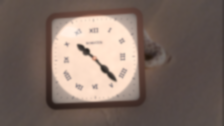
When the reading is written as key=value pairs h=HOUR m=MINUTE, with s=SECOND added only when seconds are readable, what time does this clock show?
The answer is h=10 m=23
